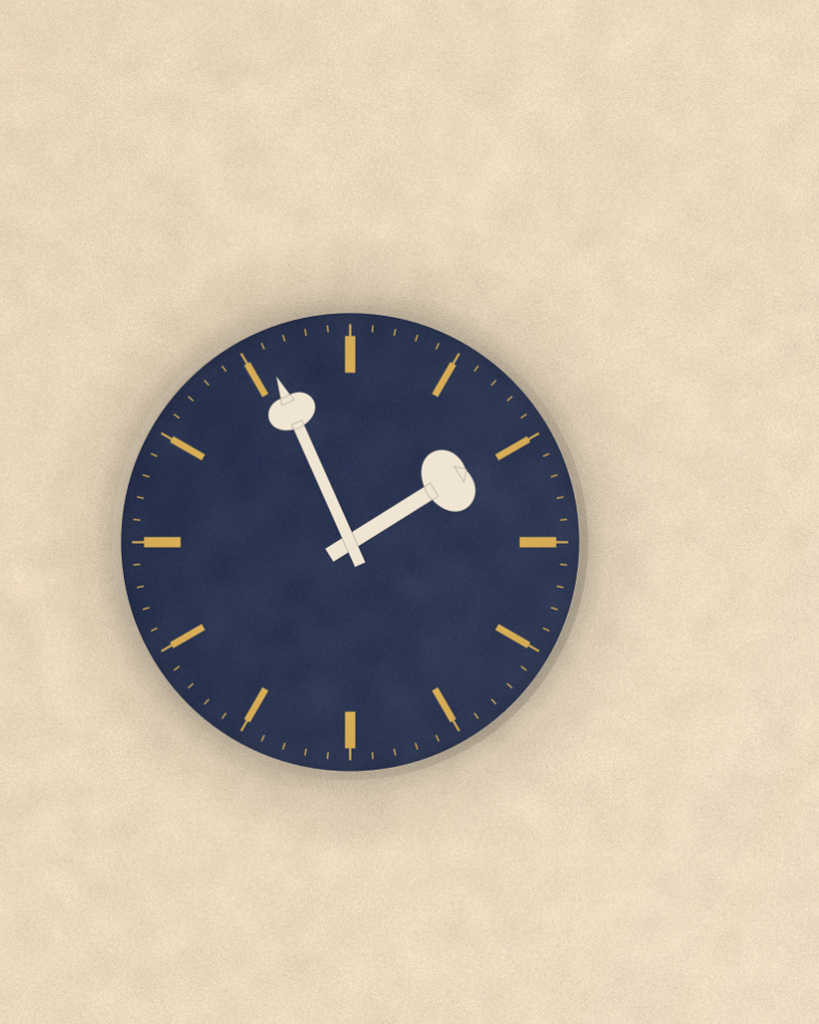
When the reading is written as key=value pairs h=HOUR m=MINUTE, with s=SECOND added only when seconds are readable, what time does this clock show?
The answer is h=1 m=56
